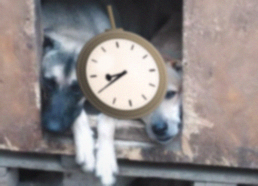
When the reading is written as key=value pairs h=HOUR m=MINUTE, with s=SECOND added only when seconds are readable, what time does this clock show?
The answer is h=8 m=40
